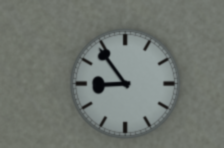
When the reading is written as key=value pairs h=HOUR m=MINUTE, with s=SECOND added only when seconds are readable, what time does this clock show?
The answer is h=8 m=54
